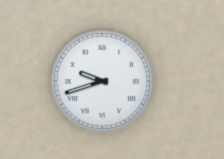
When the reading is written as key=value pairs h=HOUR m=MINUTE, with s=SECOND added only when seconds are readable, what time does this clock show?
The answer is h=9 m=42
